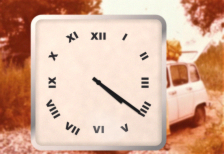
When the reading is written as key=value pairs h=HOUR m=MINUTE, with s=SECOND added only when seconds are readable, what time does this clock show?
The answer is h=4 m=21
